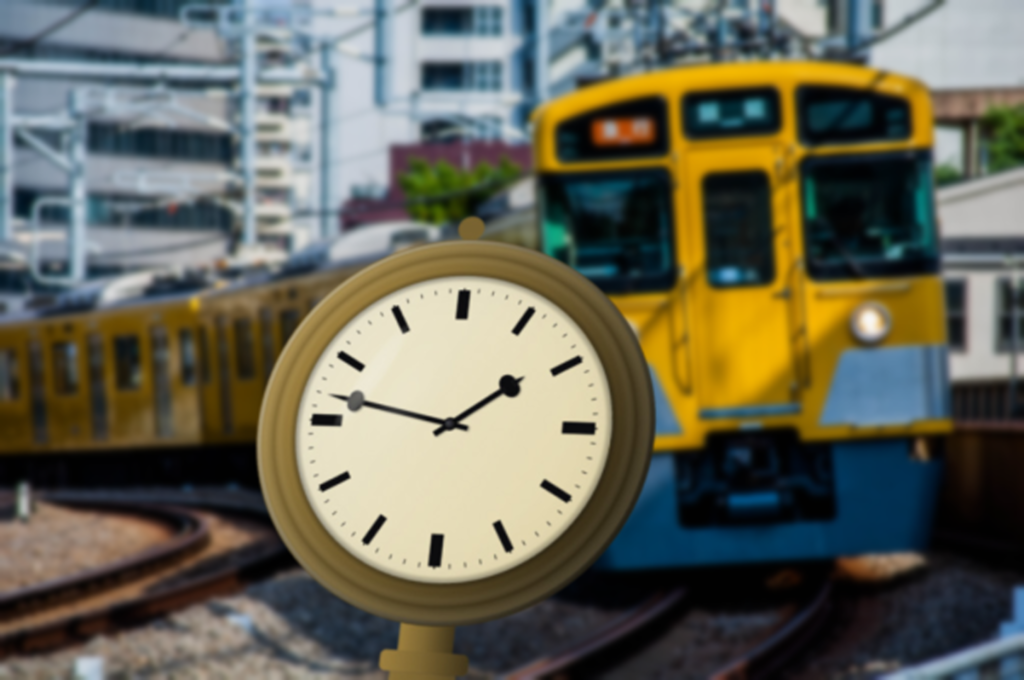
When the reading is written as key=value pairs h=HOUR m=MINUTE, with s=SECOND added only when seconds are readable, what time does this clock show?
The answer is h=1 m=47
